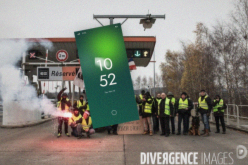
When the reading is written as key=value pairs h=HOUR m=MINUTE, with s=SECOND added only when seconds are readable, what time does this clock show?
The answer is h=10 m=52
